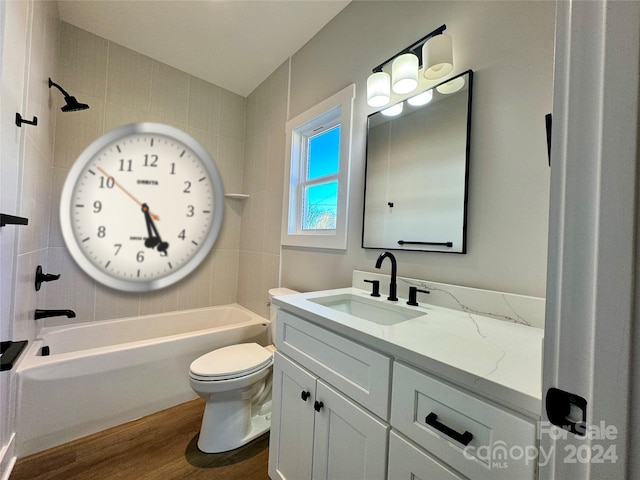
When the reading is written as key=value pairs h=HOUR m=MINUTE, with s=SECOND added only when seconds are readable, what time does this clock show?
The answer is h=5 m=24 s=51
